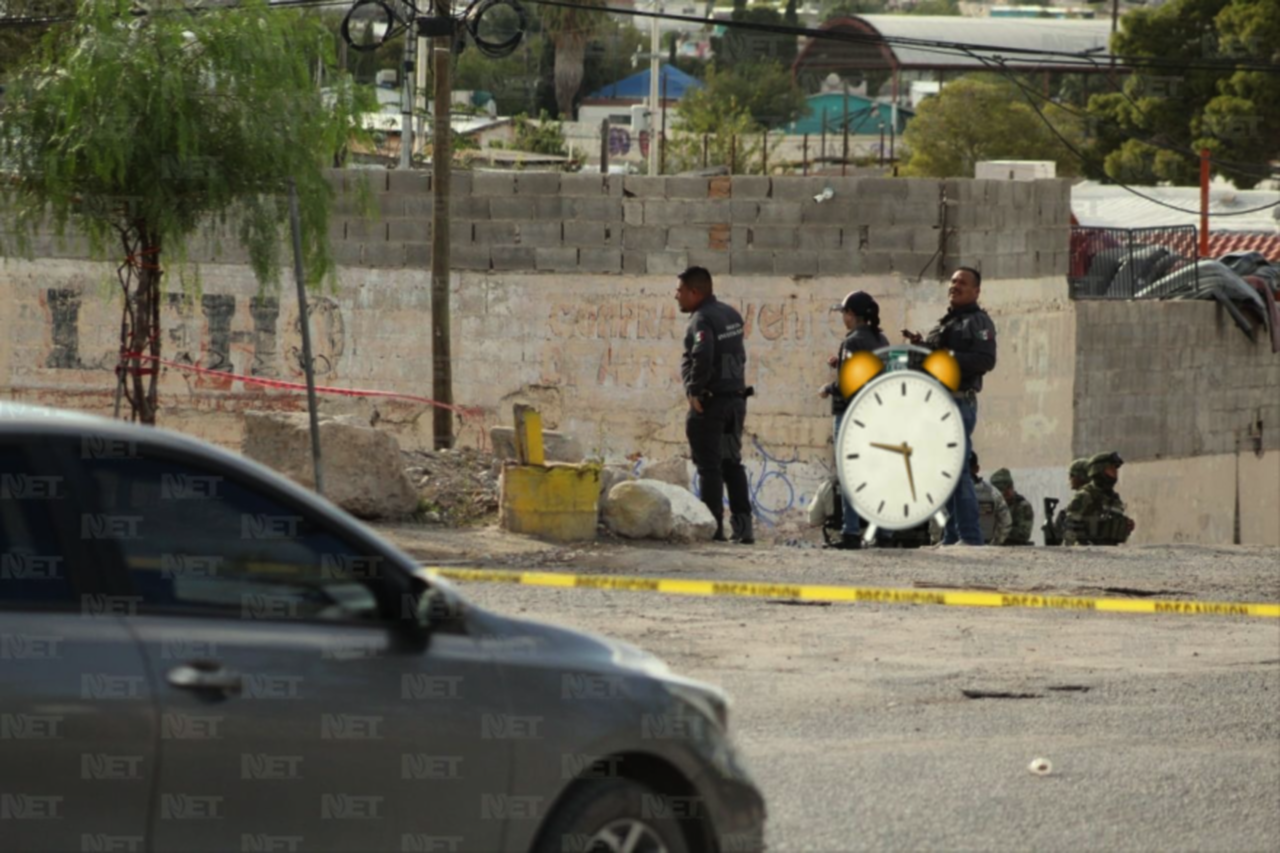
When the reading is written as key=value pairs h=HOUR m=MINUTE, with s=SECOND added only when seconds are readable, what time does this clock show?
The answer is h=9 m=28
